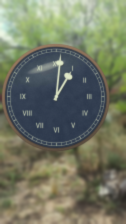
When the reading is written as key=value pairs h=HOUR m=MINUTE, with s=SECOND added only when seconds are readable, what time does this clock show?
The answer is h=1 m=1
